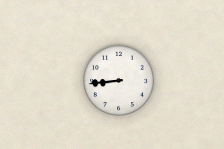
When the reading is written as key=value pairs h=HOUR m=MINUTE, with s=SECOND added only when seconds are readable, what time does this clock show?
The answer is h=8 m=44
